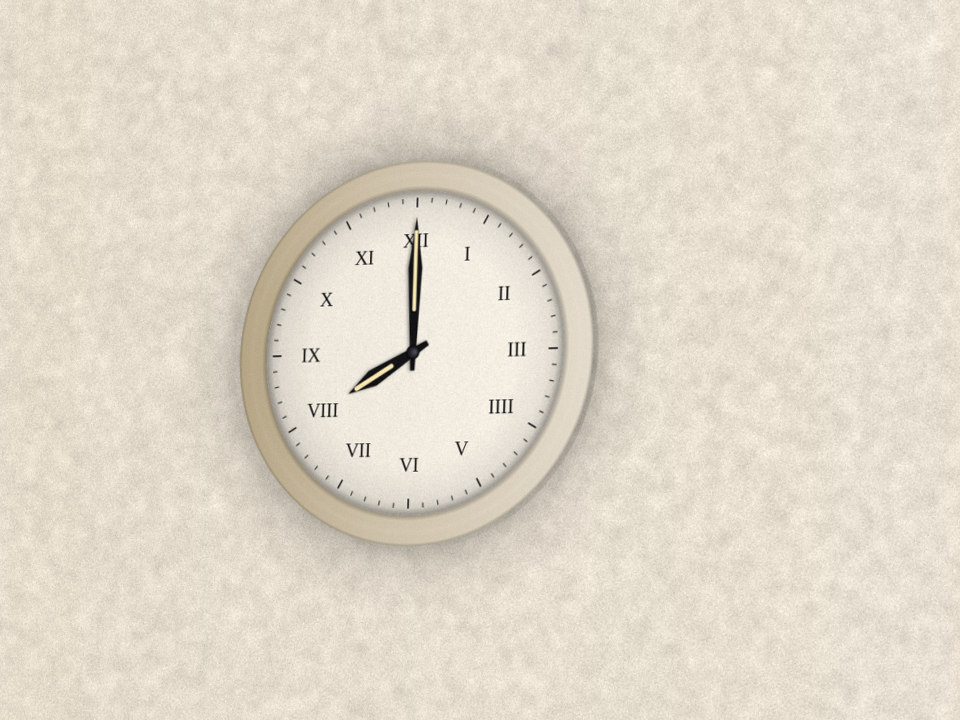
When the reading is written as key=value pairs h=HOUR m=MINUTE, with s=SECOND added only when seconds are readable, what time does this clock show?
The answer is h=8 m=0
